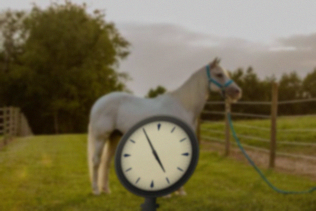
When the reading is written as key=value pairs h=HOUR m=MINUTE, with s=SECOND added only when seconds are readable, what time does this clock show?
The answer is h=4 m=55
